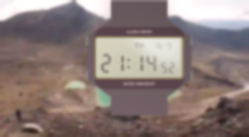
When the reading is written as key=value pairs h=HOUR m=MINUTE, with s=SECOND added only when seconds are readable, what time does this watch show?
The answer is h=21 m=14
